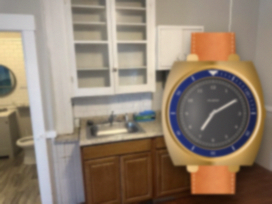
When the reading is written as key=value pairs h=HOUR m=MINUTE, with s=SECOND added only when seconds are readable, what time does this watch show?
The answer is h=7 m=10
